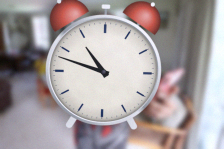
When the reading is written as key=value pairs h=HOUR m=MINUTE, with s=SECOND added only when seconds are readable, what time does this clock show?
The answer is h=10 m=48
